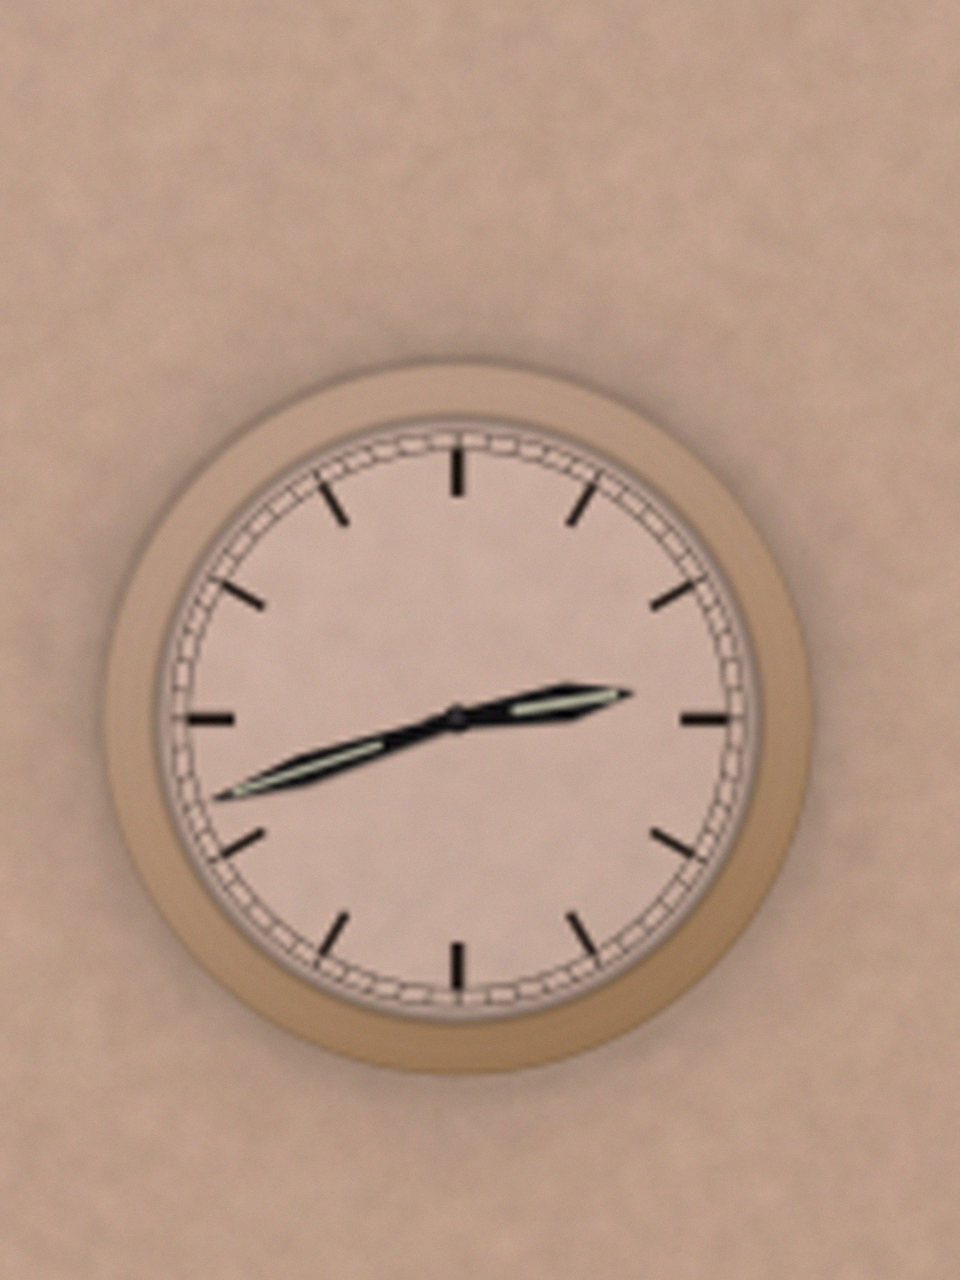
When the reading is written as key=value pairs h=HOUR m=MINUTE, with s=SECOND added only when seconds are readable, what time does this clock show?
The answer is h=2 m=42
